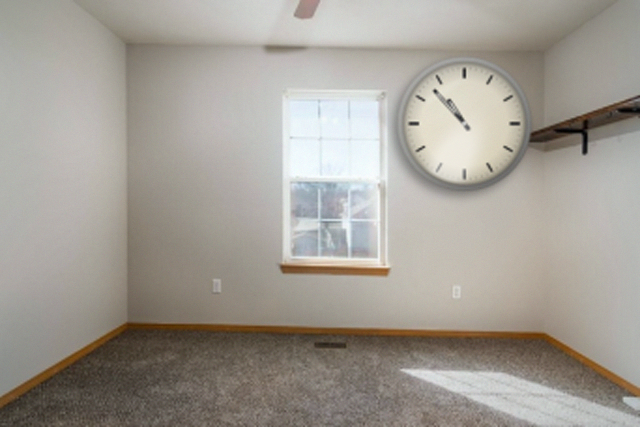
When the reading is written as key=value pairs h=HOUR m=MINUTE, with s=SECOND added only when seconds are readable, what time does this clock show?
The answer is h=10 m=53
